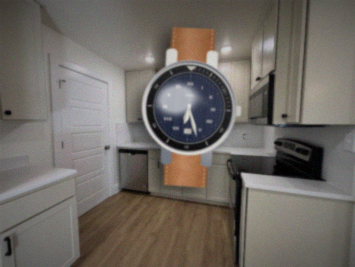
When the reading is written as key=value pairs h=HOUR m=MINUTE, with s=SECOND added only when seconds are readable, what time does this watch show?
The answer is h=6 m=27
